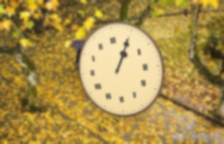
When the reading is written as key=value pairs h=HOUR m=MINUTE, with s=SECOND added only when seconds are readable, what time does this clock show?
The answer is h=1 m=5
